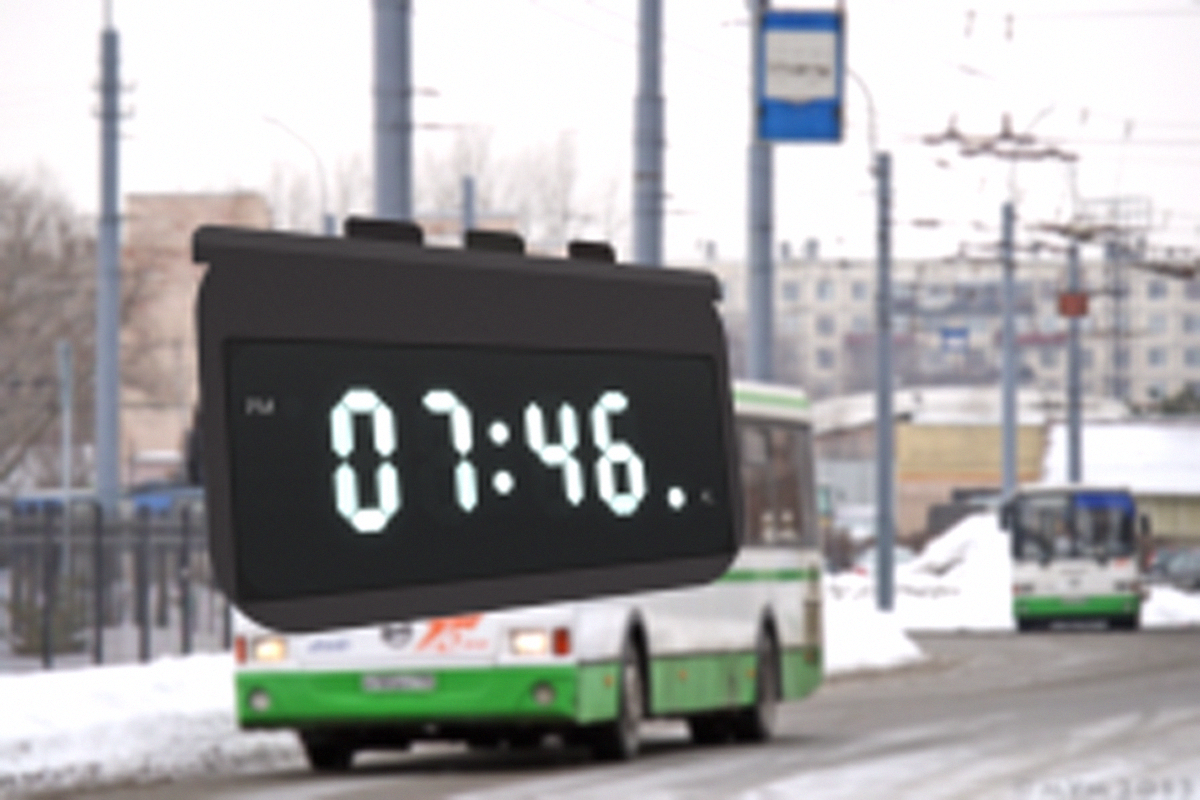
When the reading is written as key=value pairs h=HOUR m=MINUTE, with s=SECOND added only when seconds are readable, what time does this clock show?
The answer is h=7 m=46
